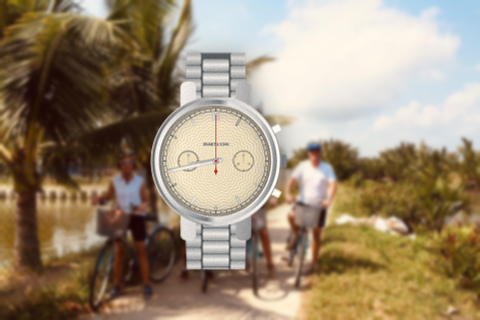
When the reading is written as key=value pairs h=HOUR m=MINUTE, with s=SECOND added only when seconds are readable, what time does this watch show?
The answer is h=8 m=43
